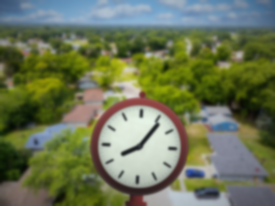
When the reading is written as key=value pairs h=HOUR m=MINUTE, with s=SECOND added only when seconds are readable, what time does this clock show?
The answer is h=8 m=6
